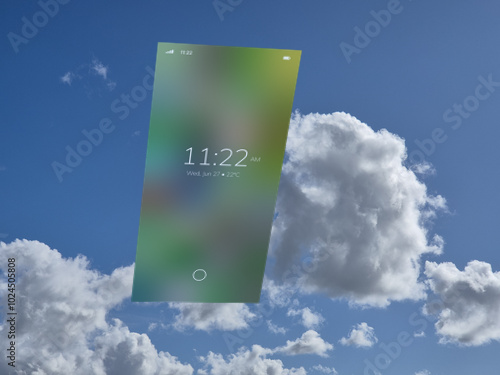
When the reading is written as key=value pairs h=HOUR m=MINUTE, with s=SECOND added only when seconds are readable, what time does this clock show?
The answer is h=11 m=22
